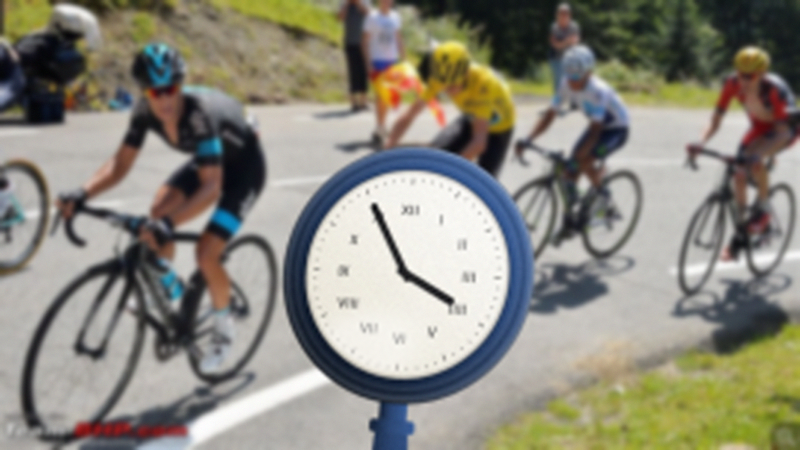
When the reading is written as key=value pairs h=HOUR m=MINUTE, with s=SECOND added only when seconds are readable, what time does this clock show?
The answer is h=3 m=55
